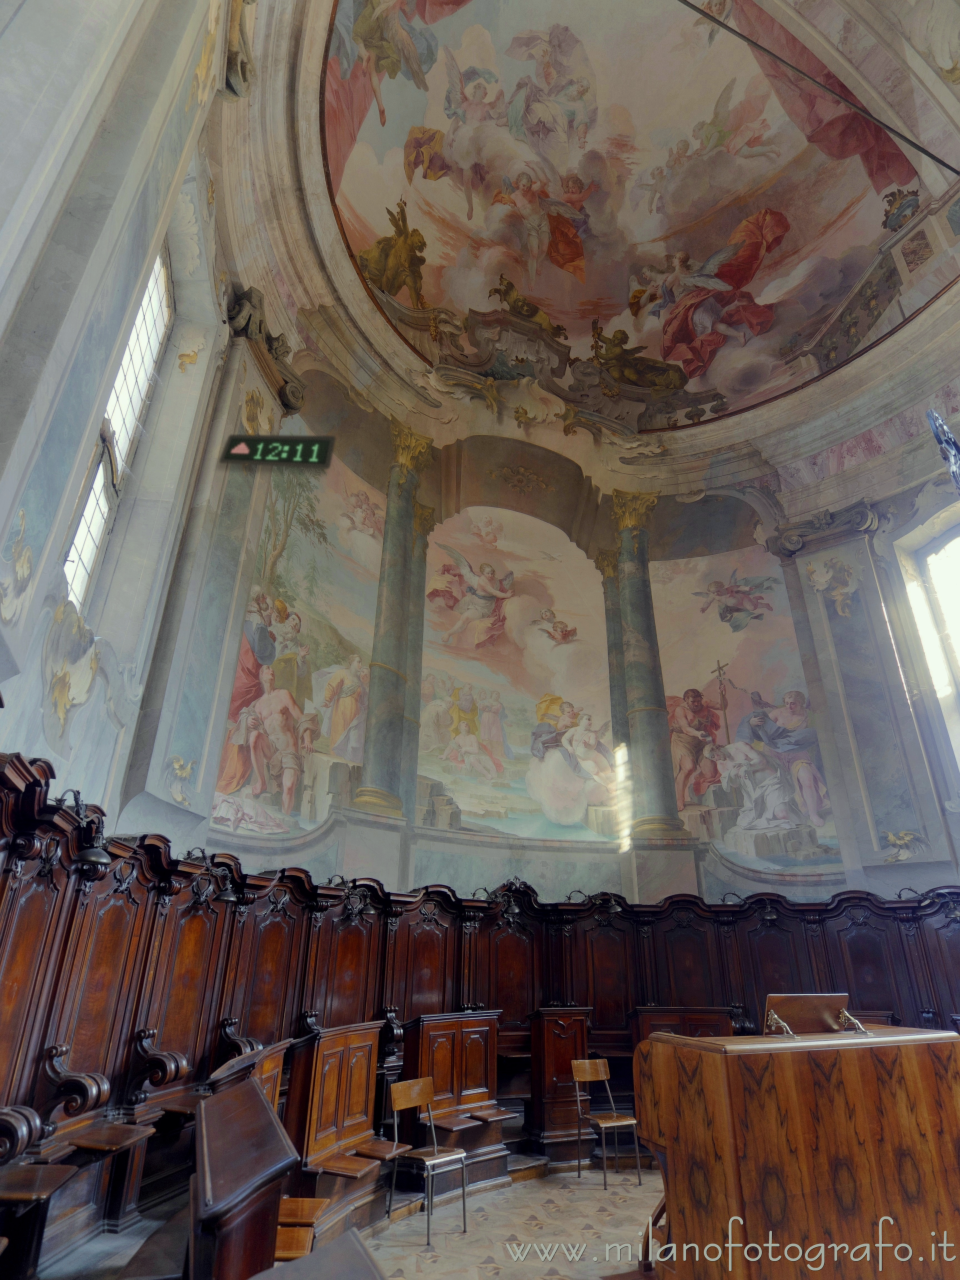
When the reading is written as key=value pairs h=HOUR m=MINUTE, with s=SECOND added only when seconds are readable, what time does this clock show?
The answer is h=12 m=11
